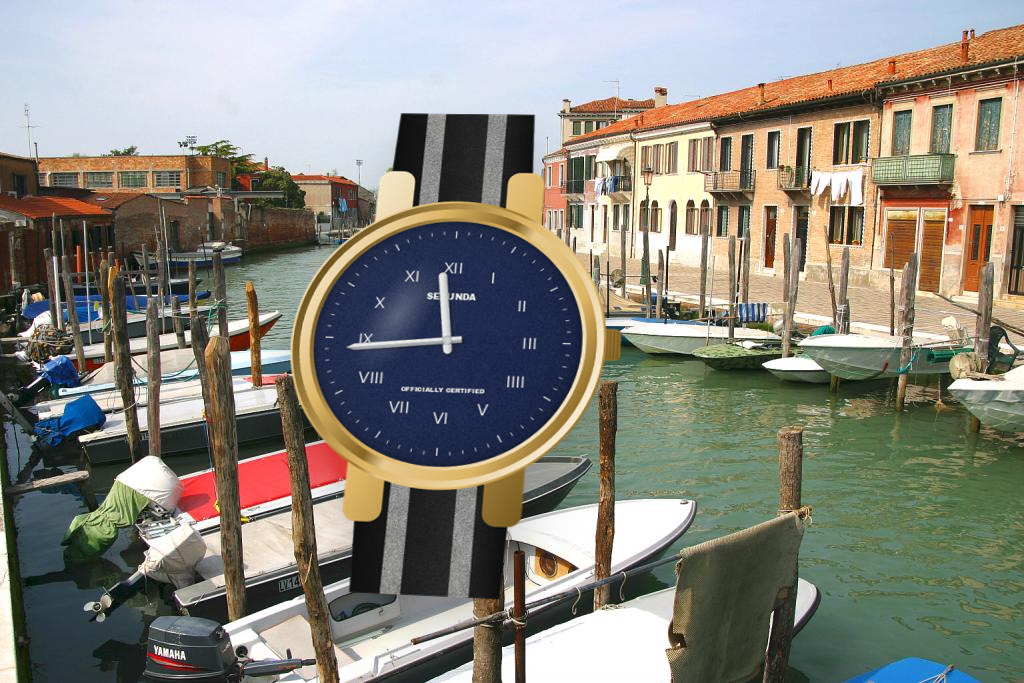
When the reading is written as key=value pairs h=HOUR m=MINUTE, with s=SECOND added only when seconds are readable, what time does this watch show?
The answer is h=11 m=44
